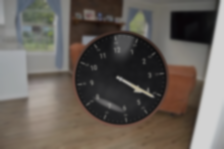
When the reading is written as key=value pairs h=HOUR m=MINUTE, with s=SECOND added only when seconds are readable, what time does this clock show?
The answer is h=4 m=21
